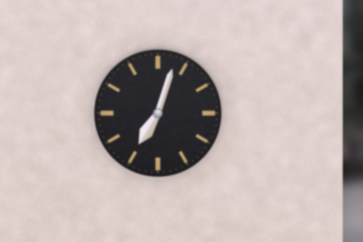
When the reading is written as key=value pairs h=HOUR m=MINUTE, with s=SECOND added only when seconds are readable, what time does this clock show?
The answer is h=7 m=3
